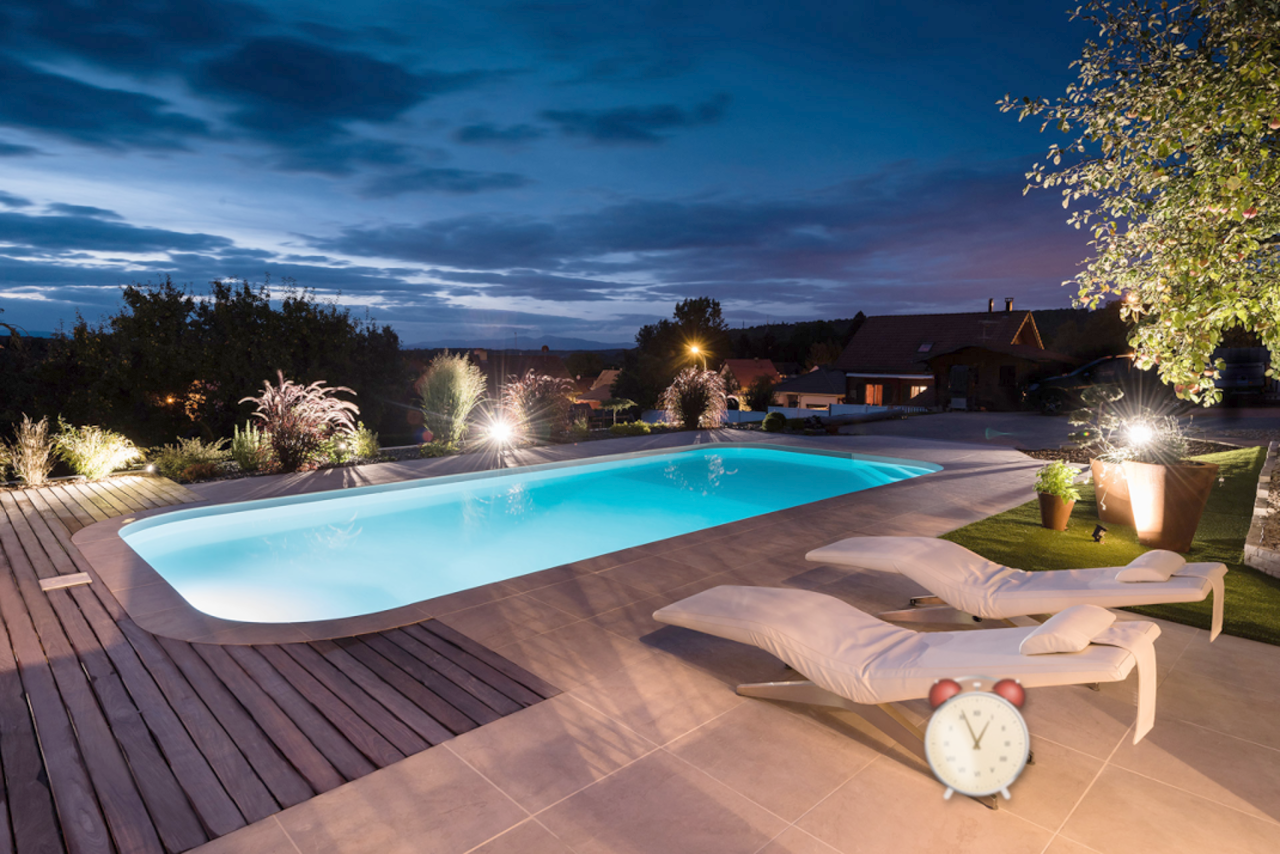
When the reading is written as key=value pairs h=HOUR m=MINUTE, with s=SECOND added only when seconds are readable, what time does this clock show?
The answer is h=12 m=56
